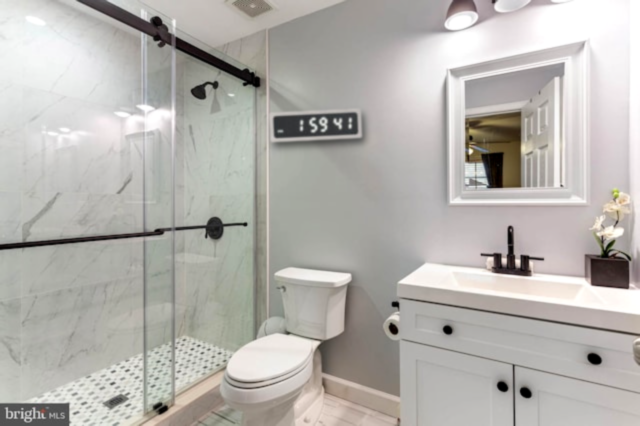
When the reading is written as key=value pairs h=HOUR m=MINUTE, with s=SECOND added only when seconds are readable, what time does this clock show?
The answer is h=1 m=59 s=41
